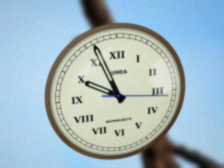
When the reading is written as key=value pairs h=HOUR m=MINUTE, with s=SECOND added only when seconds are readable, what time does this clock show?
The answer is h=9 m=56 s=16
